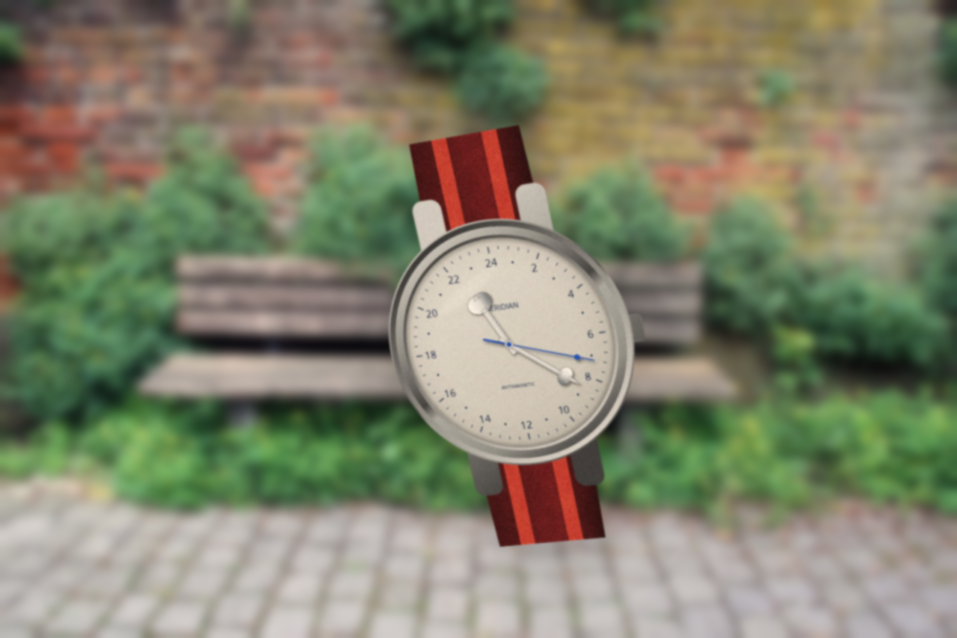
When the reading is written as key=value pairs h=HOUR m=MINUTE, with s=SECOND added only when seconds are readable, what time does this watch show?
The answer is h=22 m=21 s=18
